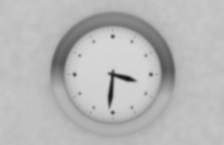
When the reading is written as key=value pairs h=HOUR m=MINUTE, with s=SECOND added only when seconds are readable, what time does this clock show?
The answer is h=3 m=31
